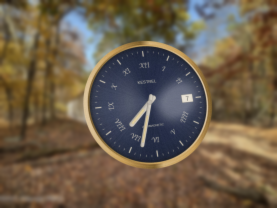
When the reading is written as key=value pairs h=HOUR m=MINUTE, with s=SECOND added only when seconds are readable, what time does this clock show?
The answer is h=7 m=33
